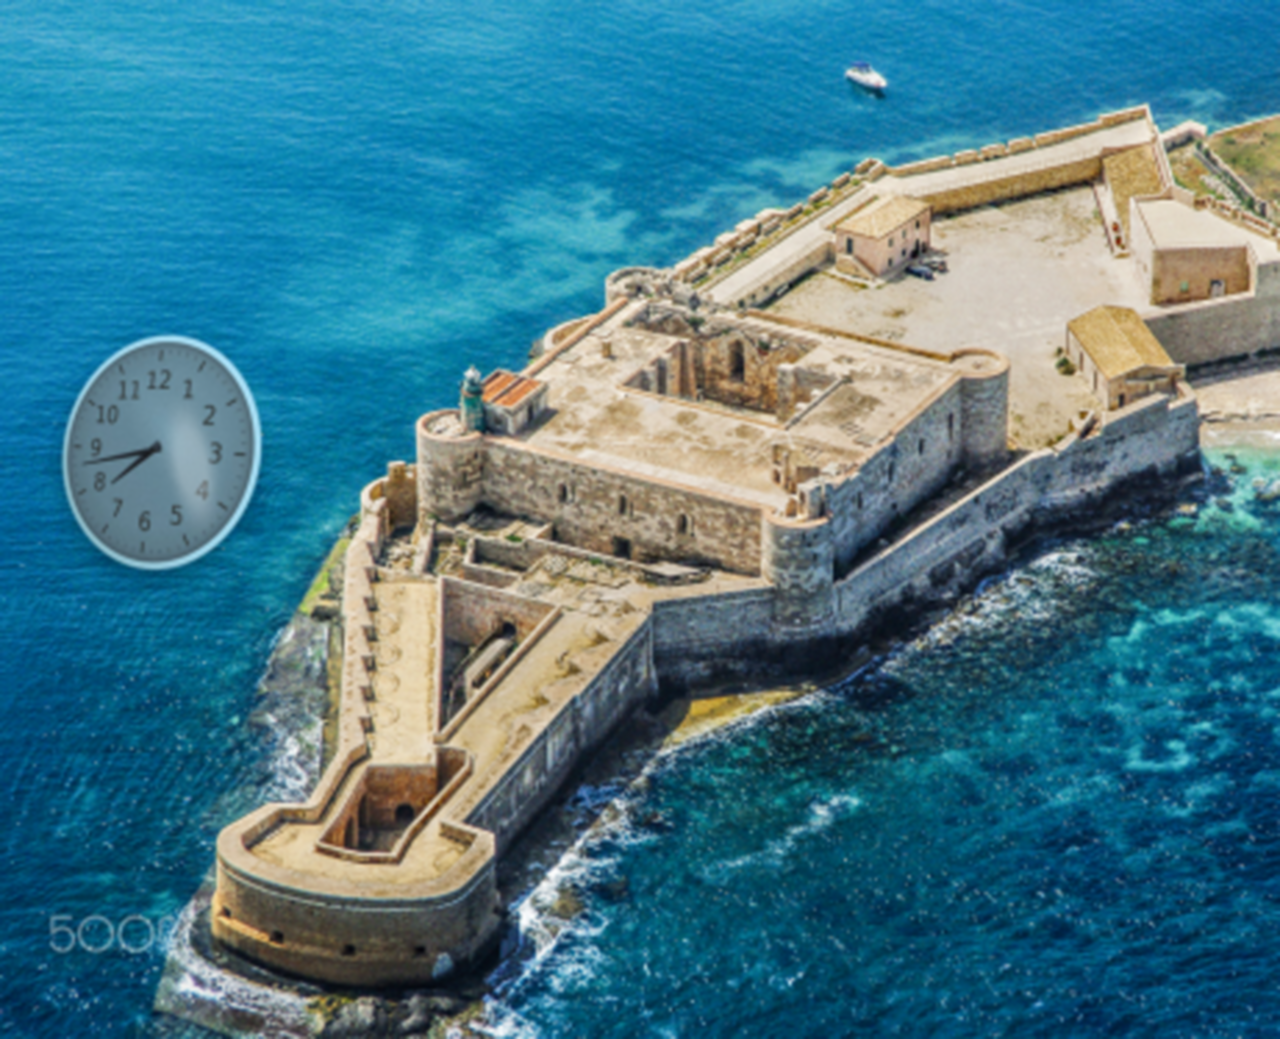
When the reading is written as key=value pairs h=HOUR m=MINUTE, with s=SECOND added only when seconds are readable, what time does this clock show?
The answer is h=7 m=43
